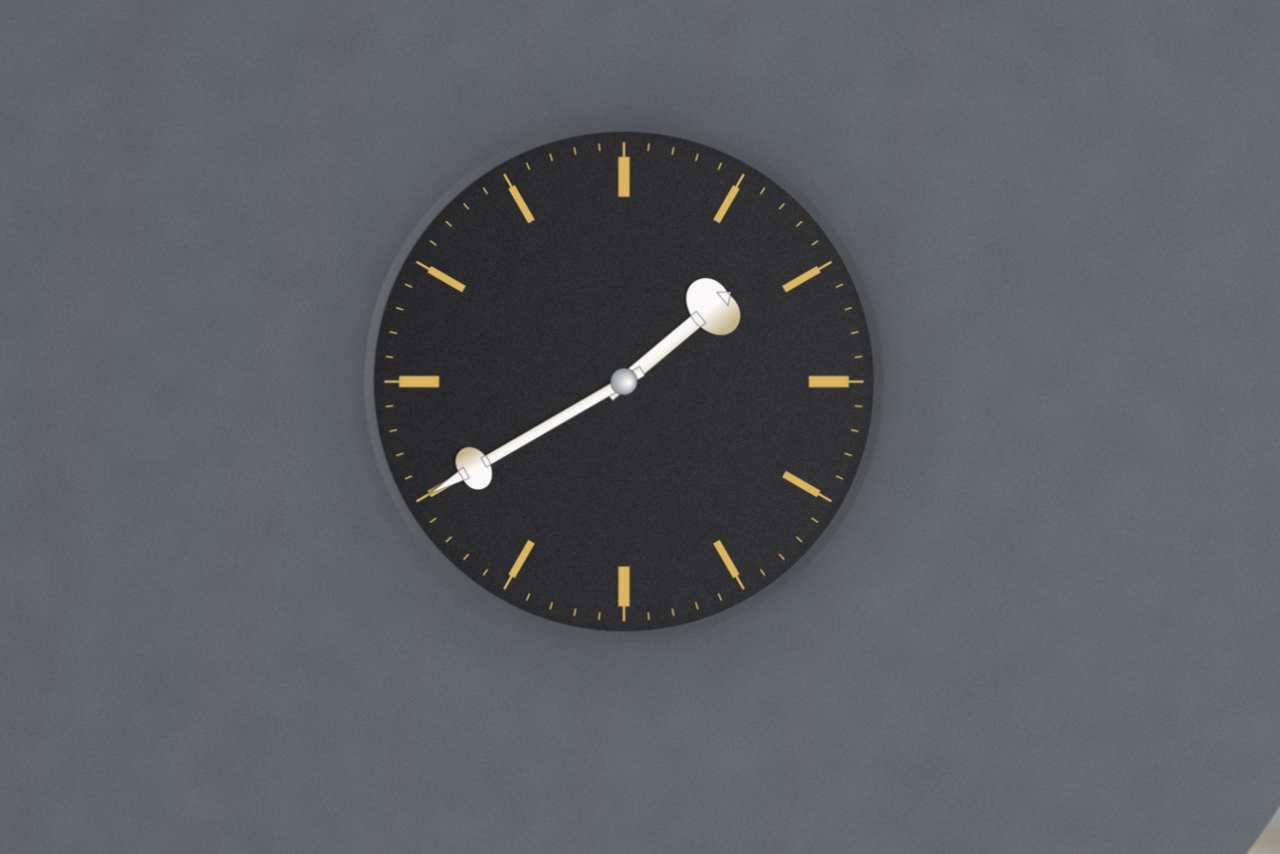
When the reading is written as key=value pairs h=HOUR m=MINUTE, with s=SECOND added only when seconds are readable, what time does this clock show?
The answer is h=1 m=40
